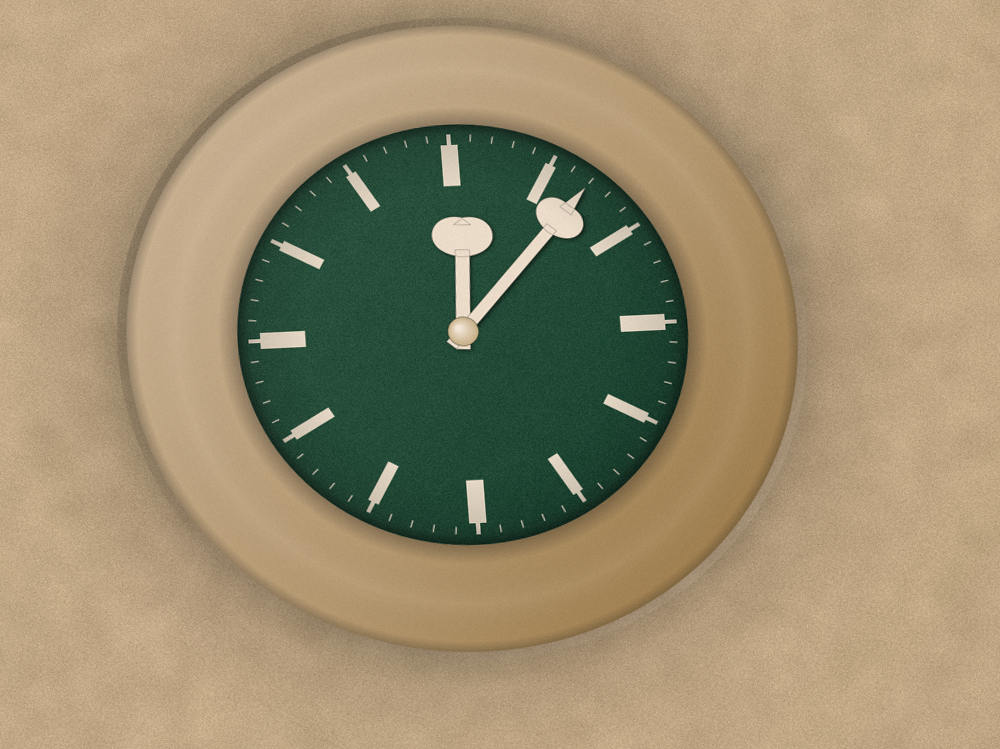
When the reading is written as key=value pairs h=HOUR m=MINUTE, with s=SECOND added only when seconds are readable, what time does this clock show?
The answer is h=12 m=7
